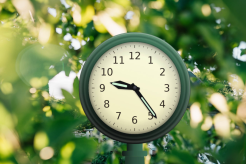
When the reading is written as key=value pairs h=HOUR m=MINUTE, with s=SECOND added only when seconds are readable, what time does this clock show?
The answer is h=9 m=24
